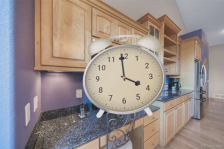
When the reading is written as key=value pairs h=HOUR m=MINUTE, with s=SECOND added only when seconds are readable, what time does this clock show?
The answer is h=3 m=59
